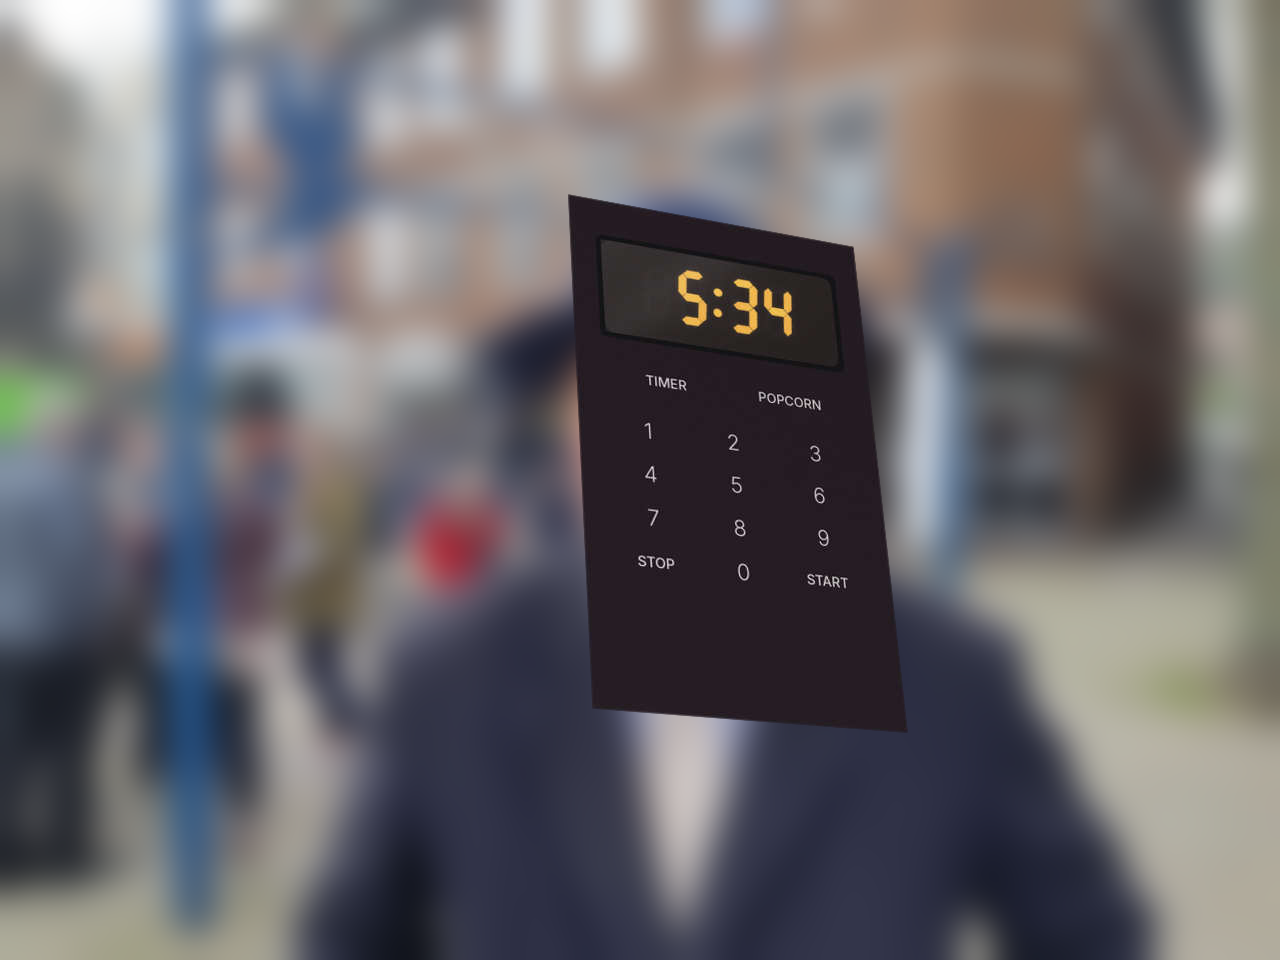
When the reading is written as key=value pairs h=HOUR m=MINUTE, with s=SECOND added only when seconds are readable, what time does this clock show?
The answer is h=5 m=34
